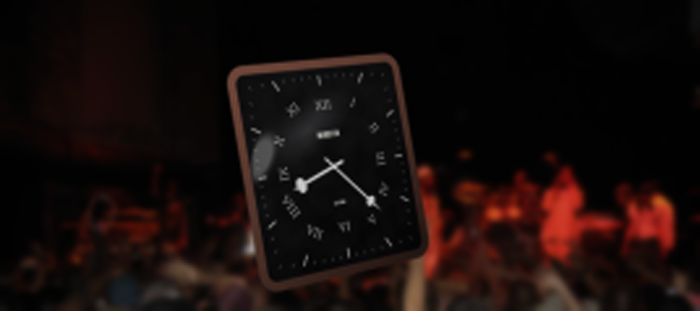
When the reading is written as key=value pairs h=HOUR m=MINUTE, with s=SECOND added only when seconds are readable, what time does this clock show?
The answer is h=8 m=23
